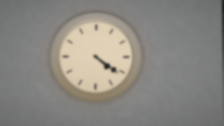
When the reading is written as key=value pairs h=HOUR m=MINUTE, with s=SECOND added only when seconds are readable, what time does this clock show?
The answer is h=4 m=21
